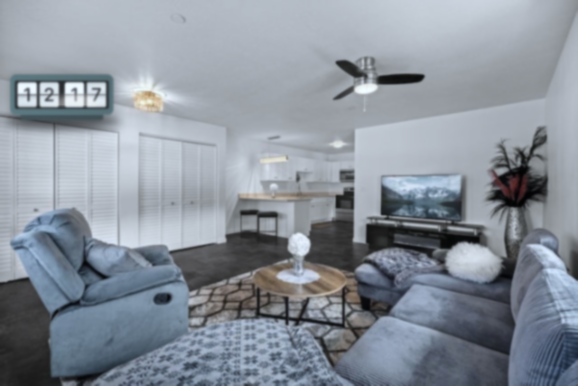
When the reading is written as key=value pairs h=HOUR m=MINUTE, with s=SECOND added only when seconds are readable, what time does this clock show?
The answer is h=12 m=17
